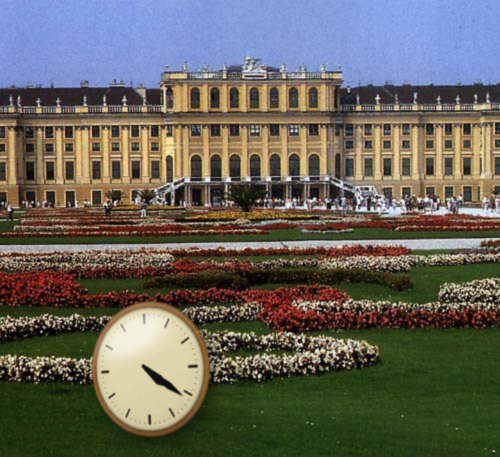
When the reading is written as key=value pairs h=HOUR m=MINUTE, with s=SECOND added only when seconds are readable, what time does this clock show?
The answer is h=4 m=21
